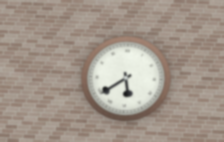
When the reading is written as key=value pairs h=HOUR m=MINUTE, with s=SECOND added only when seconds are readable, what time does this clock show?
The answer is h=5 m=39
